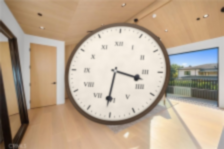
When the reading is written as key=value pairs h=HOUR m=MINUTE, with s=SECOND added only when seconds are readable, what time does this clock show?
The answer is h=3 m=31
